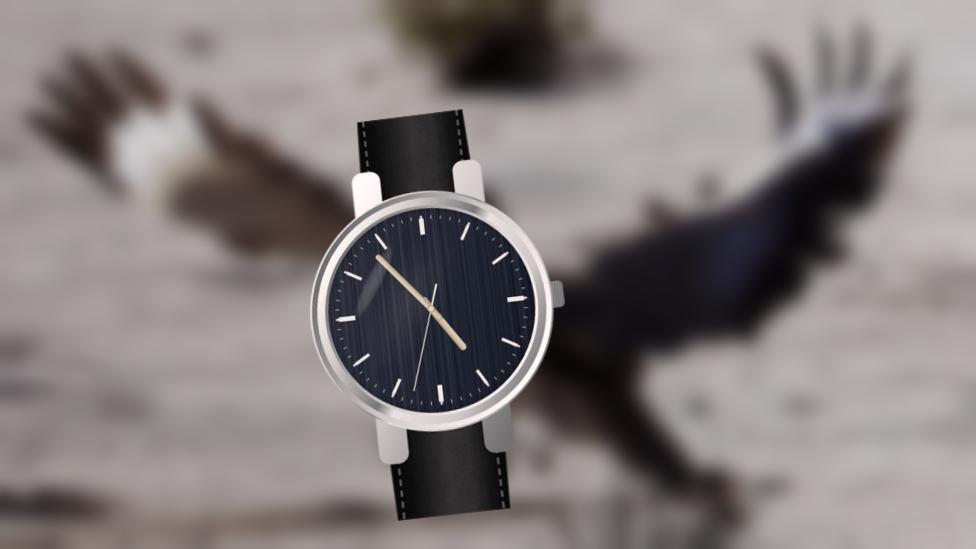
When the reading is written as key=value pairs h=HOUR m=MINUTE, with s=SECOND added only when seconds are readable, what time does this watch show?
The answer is h=4 m=53 s=33
